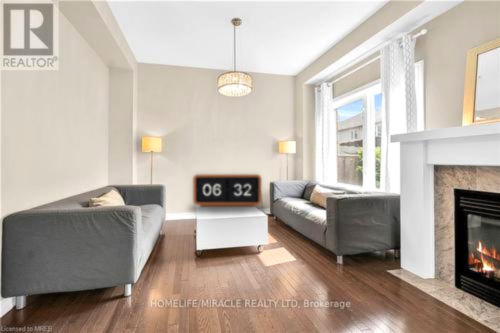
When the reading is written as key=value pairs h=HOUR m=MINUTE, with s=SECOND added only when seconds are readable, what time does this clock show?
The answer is h=6 m=32
